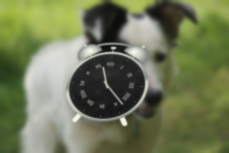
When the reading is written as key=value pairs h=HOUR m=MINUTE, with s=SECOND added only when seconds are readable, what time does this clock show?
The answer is h=11 m=23
